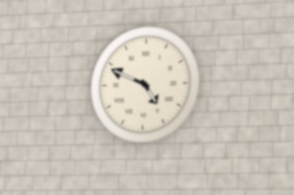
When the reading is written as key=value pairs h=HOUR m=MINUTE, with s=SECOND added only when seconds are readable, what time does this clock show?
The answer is h=4 m=49
